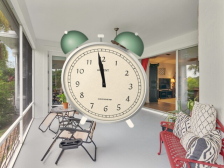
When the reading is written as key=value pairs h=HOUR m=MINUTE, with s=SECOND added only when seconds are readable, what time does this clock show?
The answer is h=11 m=59
